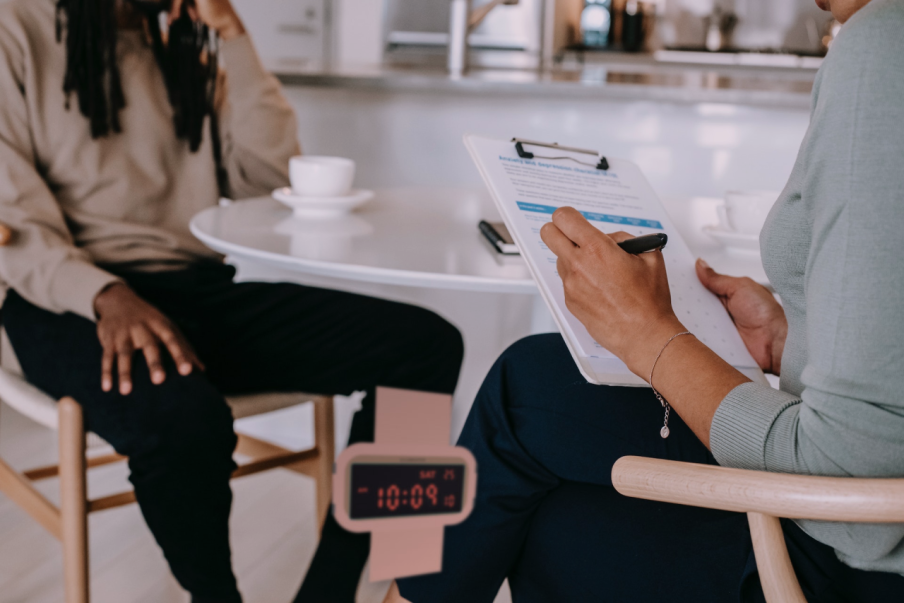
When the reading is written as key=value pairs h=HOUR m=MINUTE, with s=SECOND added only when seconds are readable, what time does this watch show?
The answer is h=10 m=9
